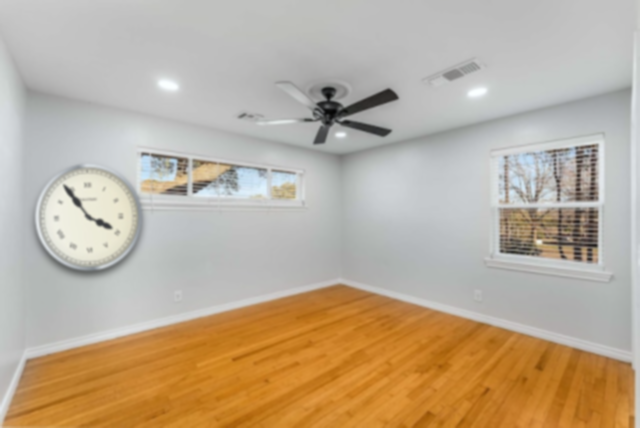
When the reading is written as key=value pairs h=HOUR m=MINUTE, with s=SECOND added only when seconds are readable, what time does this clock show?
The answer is h=3 m=54
